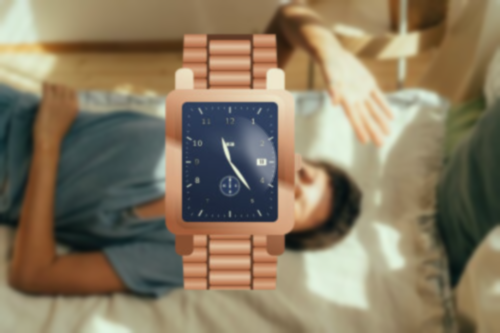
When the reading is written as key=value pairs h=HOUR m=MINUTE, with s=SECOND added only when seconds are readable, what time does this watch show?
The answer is h=11 m=24
